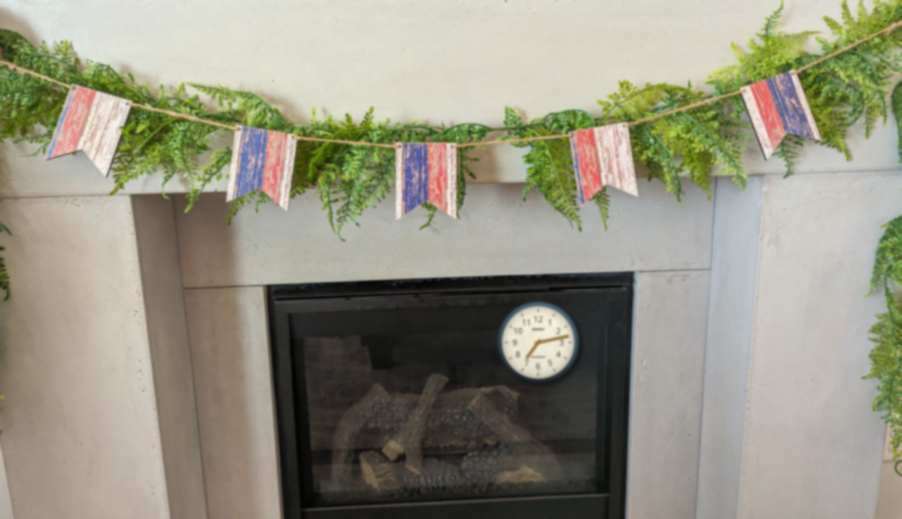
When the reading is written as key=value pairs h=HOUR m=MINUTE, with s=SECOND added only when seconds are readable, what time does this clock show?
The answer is h=7 m=13
